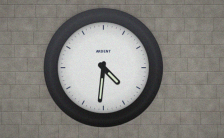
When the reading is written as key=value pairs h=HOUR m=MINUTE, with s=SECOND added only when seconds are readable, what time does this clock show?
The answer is h=4 m=31
